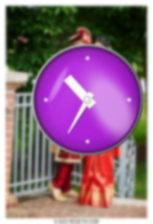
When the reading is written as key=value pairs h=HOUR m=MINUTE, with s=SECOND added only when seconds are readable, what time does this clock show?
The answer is h=10 m=35
